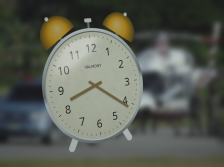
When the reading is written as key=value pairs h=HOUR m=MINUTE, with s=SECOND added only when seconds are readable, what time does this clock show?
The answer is h=8 m=21
